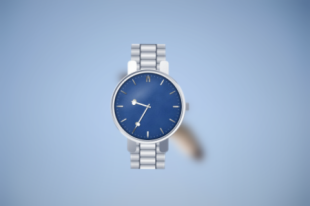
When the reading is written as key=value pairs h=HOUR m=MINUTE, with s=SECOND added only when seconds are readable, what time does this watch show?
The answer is h=9 m=35
